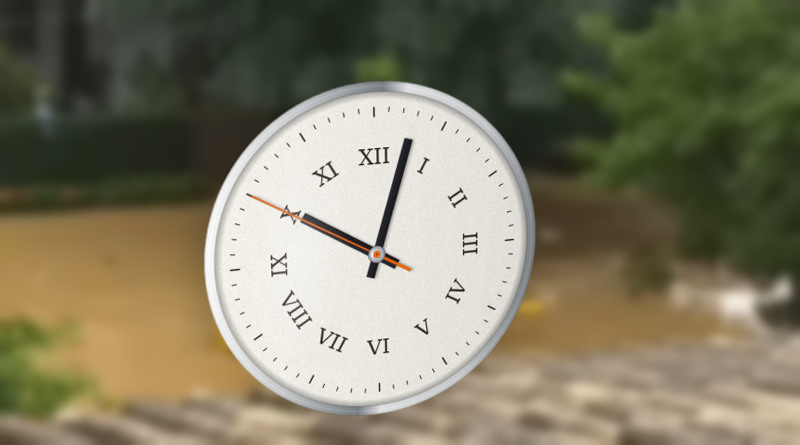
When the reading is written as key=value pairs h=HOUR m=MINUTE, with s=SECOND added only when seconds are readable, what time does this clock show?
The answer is h=10 m=2 s=50
